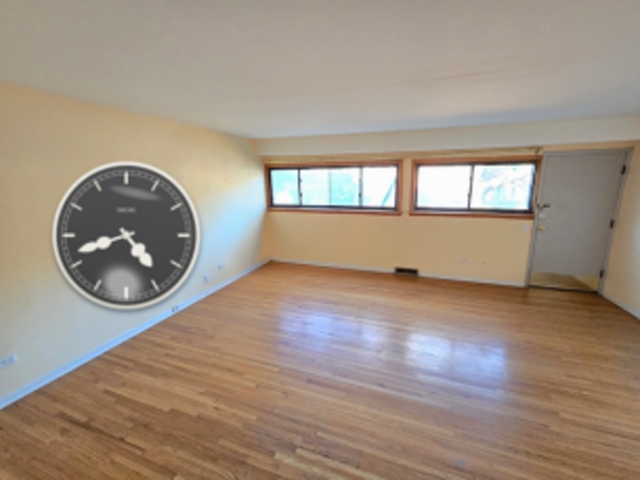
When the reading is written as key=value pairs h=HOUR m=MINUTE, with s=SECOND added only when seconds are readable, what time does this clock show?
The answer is h=4 m=42
